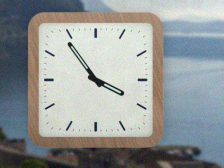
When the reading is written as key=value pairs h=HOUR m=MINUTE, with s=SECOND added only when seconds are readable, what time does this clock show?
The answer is h=3 m=54
